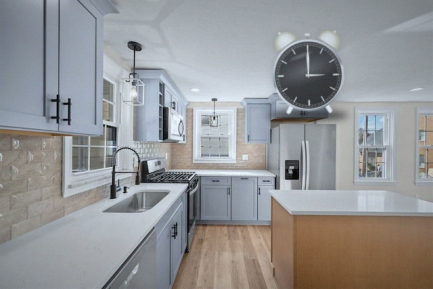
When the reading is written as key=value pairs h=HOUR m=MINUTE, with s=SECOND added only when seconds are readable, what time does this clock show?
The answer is h=3 m=0
